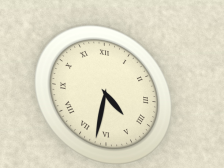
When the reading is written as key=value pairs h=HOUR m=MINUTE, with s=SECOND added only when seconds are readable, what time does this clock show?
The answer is h=4 m=32
